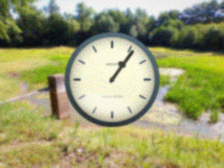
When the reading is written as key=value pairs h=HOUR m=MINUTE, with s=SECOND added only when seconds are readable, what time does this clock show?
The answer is h=1 m=6
